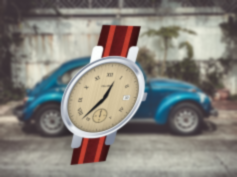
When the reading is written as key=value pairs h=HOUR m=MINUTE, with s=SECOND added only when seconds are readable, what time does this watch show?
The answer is h=12 m=37
